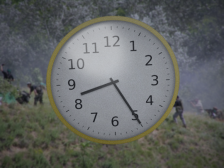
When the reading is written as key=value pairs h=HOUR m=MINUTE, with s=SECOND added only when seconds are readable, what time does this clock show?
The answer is h=8 m=25
